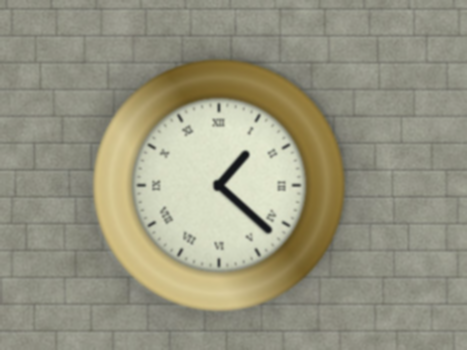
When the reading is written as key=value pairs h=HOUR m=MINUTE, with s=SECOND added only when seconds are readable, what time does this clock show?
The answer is h=1 m=22
